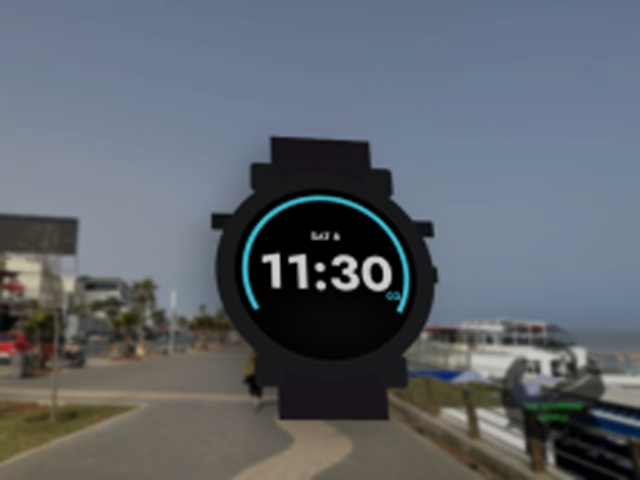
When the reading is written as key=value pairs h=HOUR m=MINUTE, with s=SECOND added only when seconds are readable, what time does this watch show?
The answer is h=11 m=30
